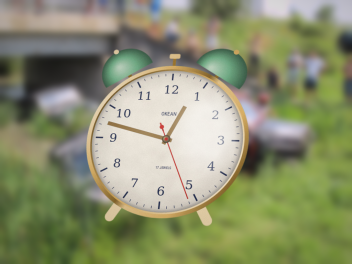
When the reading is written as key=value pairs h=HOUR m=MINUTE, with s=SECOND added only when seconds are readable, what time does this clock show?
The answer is h=12 m=47 s=26
